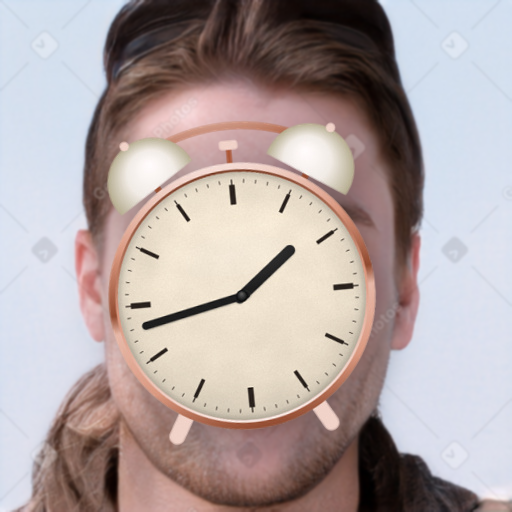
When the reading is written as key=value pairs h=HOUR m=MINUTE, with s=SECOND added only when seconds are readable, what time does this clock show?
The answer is h=1 m=43
